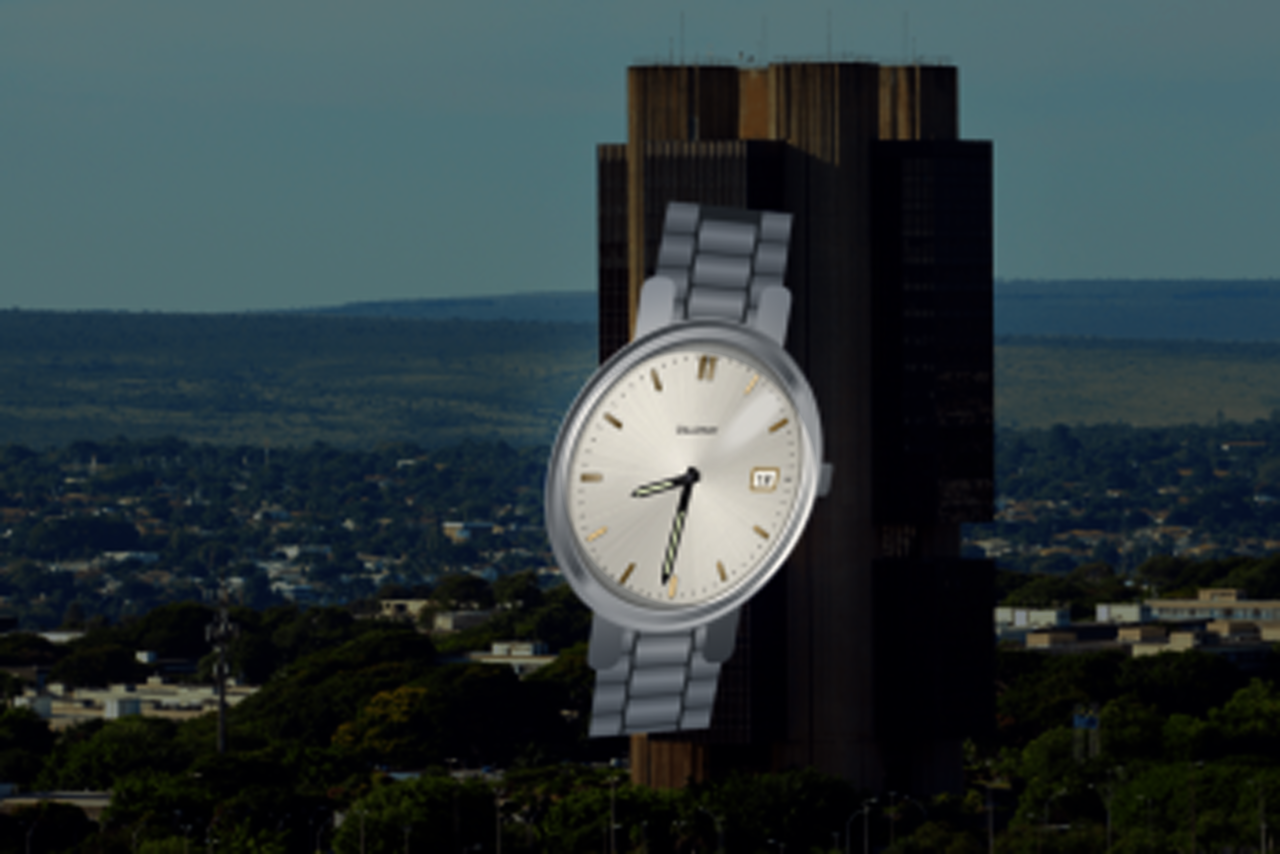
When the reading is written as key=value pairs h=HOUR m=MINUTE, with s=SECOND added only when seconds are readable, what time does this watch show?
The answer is h=8 m=31
